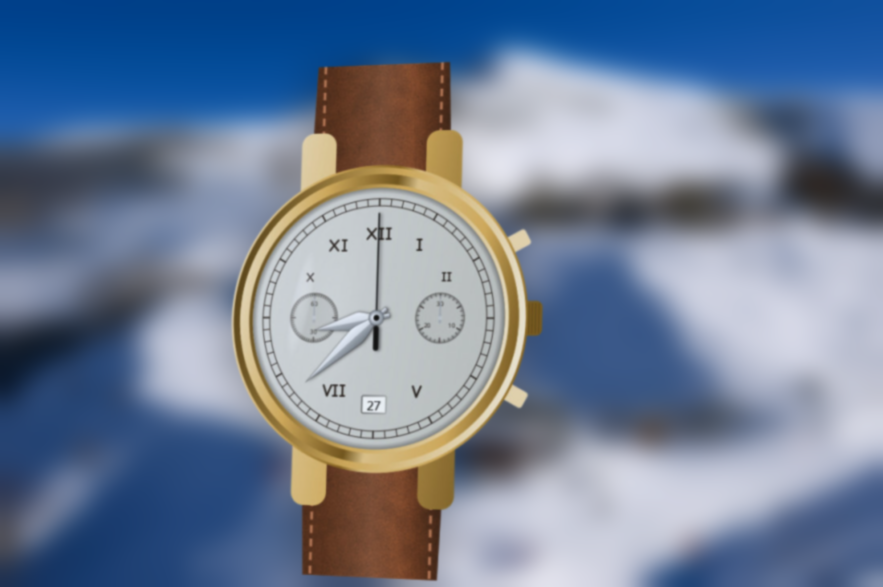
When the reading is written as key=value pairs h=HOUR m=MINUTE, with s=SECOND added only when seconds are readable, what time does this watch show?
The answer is h=8 m=38
